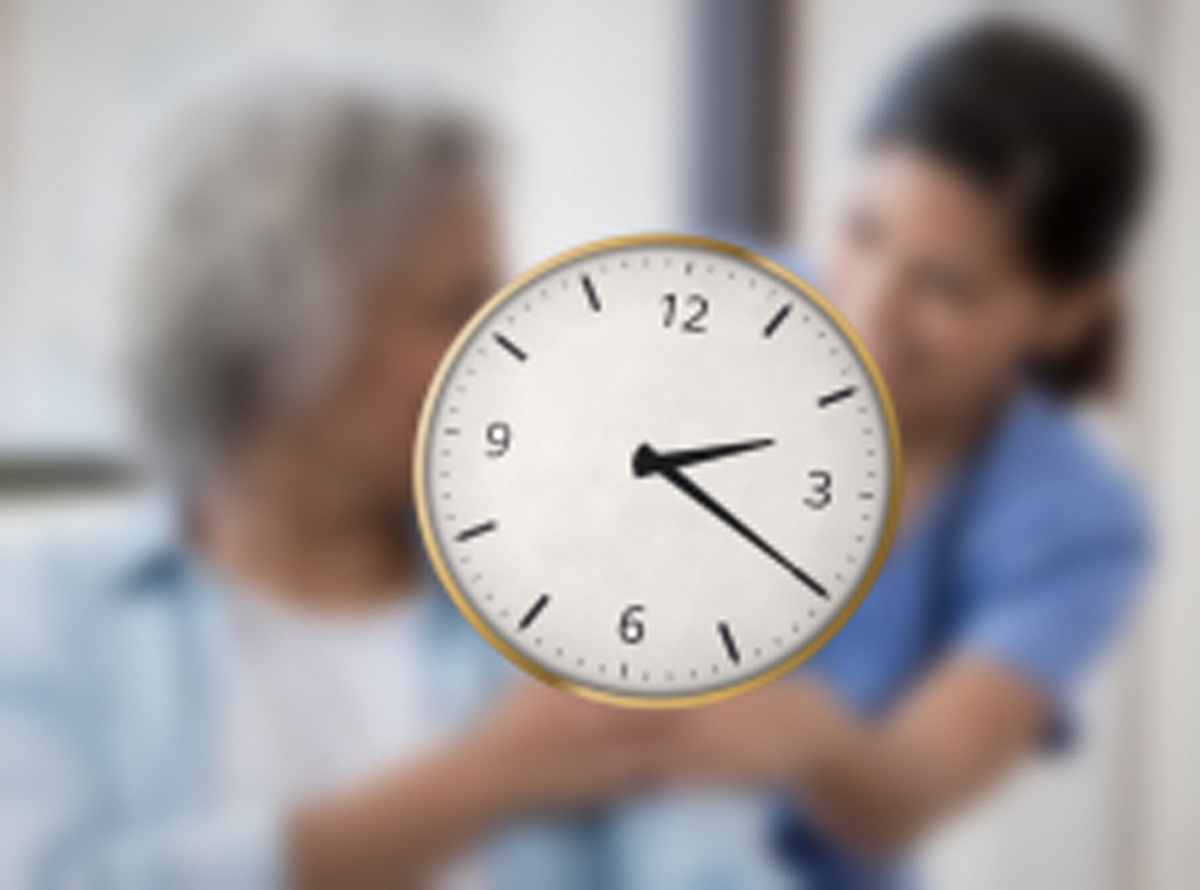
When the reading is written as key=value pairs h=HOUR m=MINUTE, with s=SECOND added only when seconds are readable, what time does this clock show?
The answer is h=2 m=20
